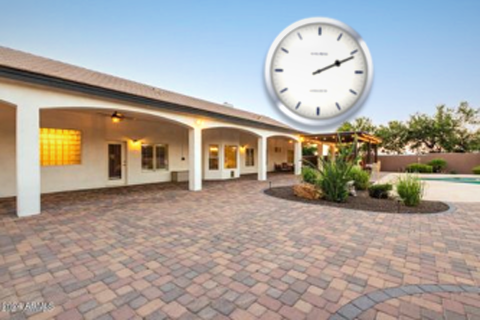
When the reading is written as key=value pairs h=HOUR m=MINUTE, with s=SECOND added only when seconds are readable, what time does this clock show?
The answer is h=2 m=11
